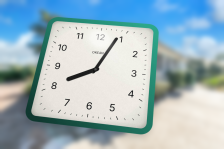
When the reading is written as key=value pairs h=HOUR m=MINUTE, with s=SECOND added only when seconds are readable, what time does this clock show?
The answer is h=8 m=4
